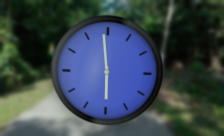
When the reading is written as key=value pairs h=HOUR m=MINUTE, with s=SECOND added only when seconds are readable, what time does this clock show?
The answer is h=5 m=59
